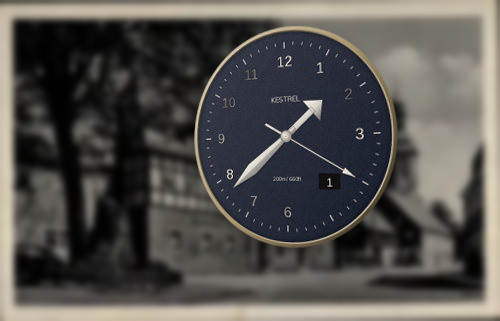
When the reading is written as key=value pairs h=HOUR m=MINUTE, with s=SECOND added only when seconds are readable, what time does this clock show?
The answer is h=1 m=38 s=20
